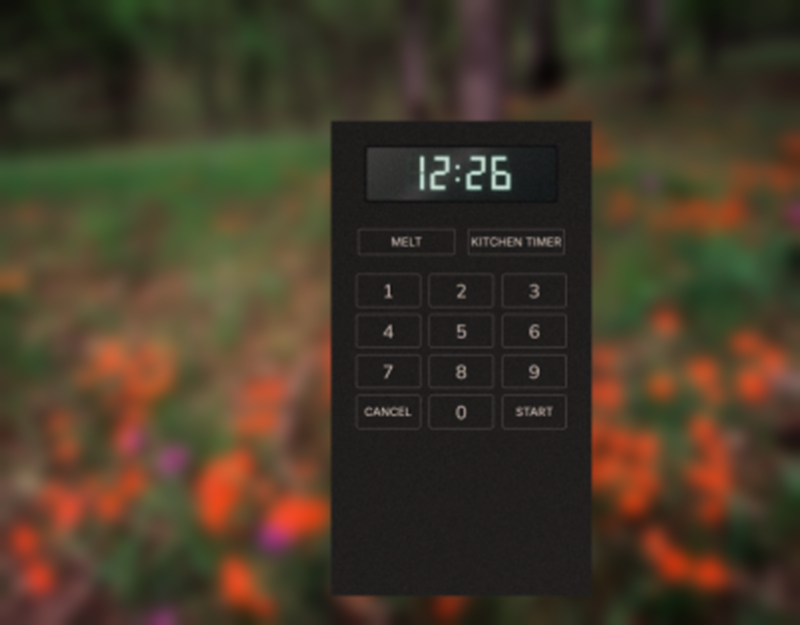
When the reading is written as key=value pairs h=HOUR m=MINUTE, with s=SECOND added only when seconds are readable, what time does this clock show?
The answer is h=12 m=26
